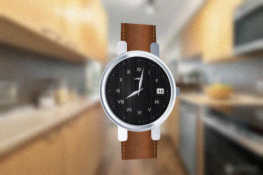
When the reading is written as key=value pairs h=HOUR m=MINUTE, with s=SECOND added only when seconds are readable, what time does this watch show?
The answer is h=8 m=2
